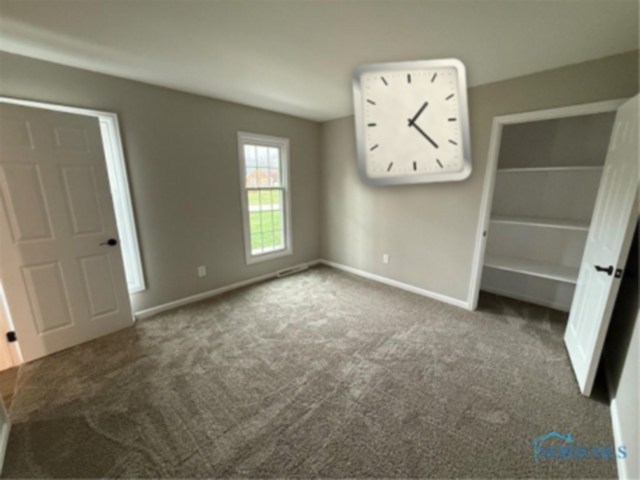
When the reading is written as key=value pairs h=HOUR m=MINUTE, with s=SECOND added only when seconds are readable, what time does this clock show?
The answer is h=1 m=23
